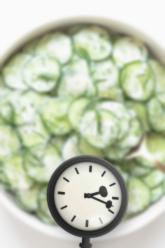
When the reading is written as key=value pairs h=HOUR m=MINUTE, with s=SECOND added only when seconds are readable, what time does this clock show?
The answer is h=2 m=18
